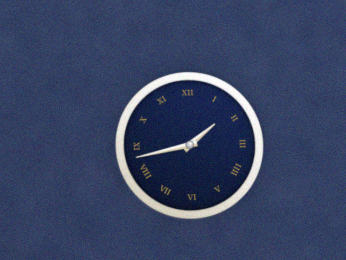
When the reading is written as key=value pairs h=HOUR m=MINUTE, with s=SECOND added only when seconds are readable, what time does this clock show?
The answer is h=1 m=43
